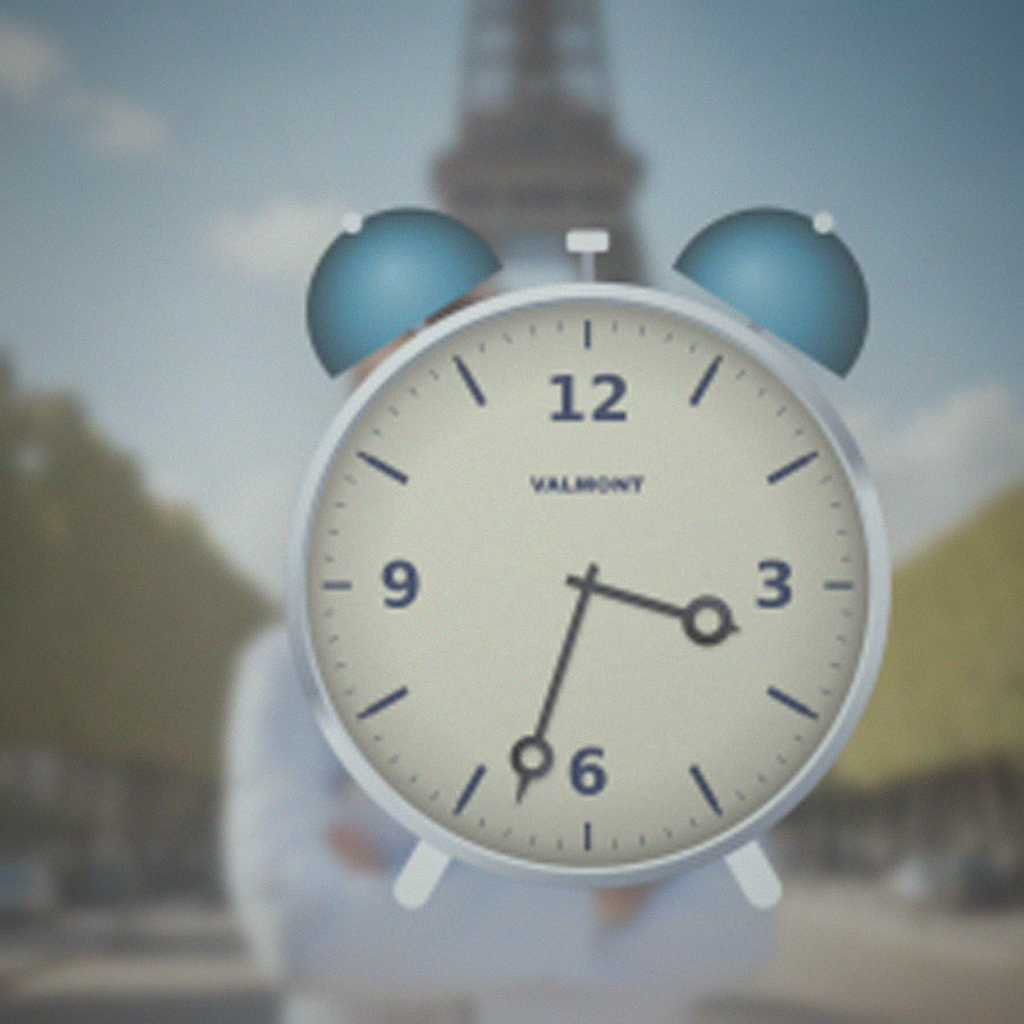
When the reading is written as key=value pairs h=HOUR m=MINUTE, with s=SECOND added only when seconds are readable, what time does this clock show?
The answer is h=3 m=33
